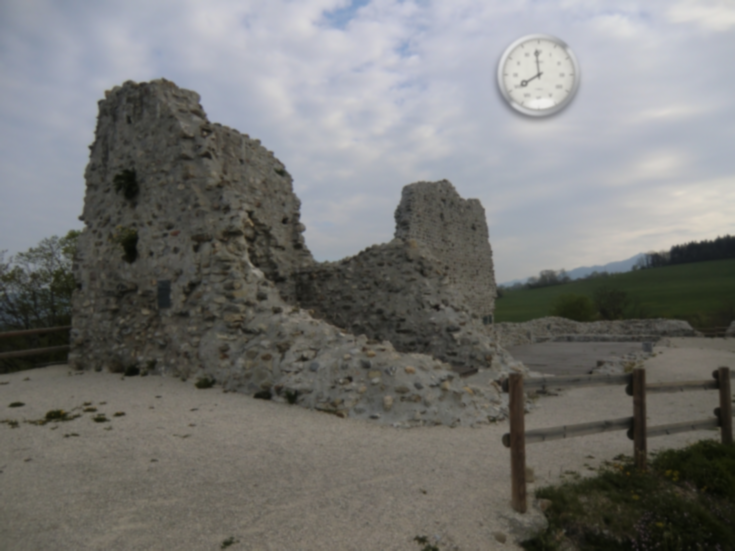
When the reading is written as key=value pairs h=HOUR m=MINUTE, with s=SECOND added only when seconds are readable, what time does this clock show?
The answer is h=7 m=59
